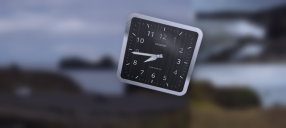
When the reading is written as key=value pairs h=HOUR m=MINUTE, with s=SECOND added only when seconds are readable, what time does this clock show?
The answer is h=7 m=44
